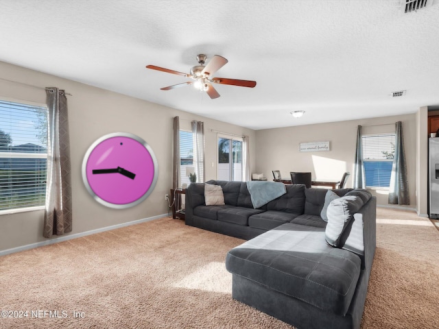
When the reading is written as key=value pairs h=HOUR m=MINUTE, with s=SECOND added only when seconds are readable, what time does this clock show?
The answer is h=3 m=44
